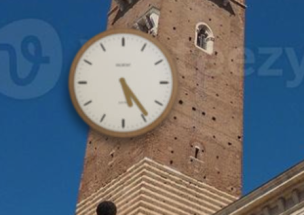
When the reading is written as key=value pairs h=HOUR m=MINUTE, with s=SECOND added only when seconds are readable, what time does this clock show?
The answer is h=5 m=24
